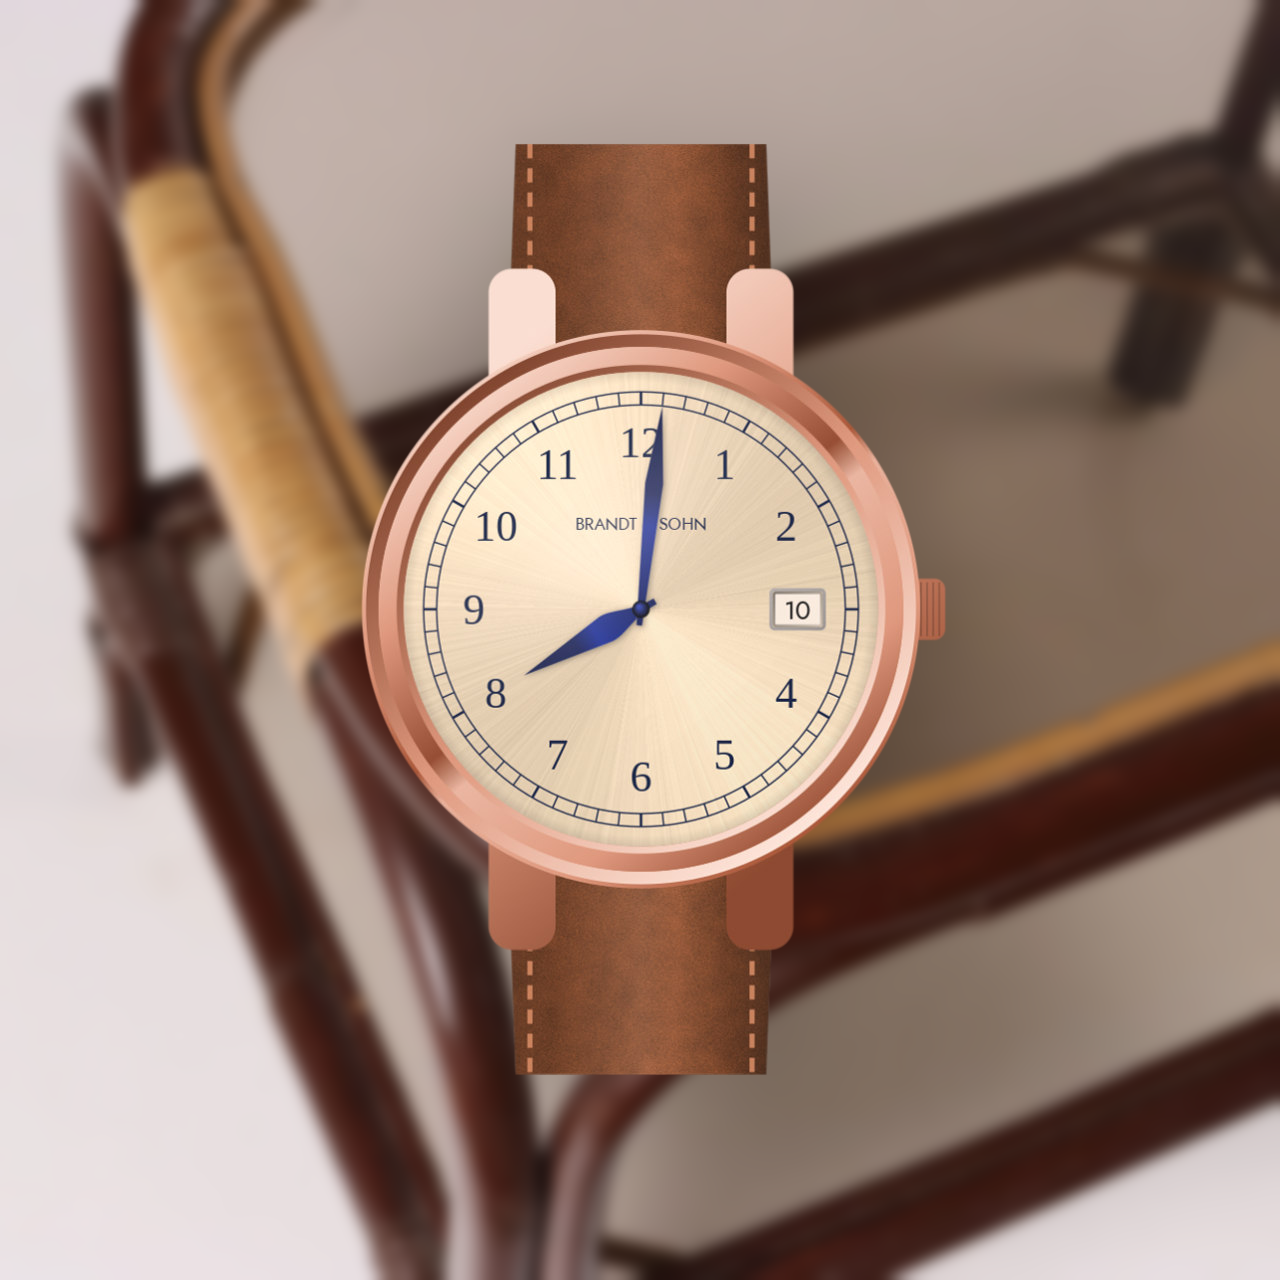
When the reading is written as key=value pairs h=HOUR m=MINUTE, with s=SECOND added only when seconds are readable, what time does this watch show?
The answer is h=8 m=1
